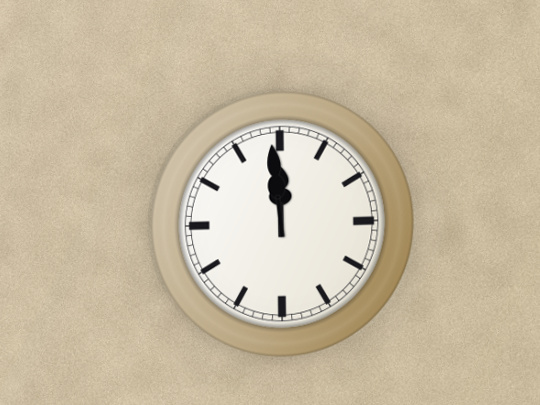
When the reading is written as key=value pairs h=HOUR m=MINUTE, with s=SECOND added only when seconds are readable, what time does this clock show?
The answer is h=11 m=59
